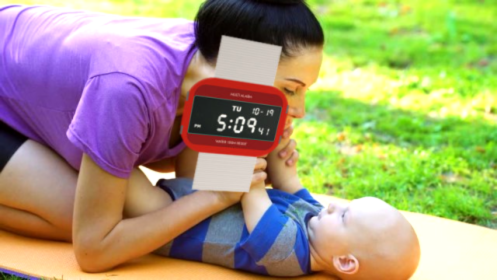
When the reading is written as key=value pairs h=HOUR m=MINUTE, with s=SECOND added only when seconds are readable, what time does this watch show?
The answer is h=5 m=9
